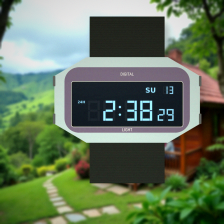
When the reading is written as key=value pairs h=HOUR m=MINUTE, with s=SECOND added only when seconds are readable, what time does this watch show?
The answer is h=2 m=38 s=29
